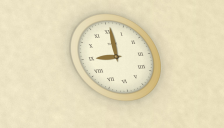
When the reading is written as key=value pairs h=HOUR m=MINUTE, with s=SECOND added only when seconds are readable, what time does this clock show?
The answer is h=9 m=1
